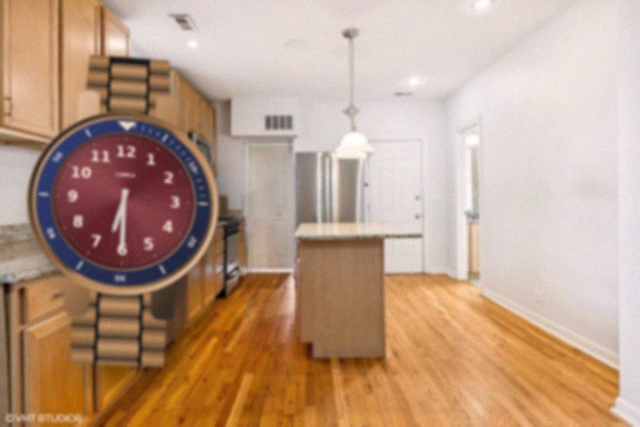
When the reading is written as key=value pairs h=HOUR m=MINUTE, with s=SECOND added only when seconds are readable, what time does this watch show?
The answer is h=6 m=30
